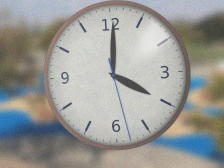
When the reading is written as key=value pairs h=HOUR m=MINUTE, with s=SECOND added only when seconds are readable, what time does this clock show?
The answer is h=4 m=0 s=28
